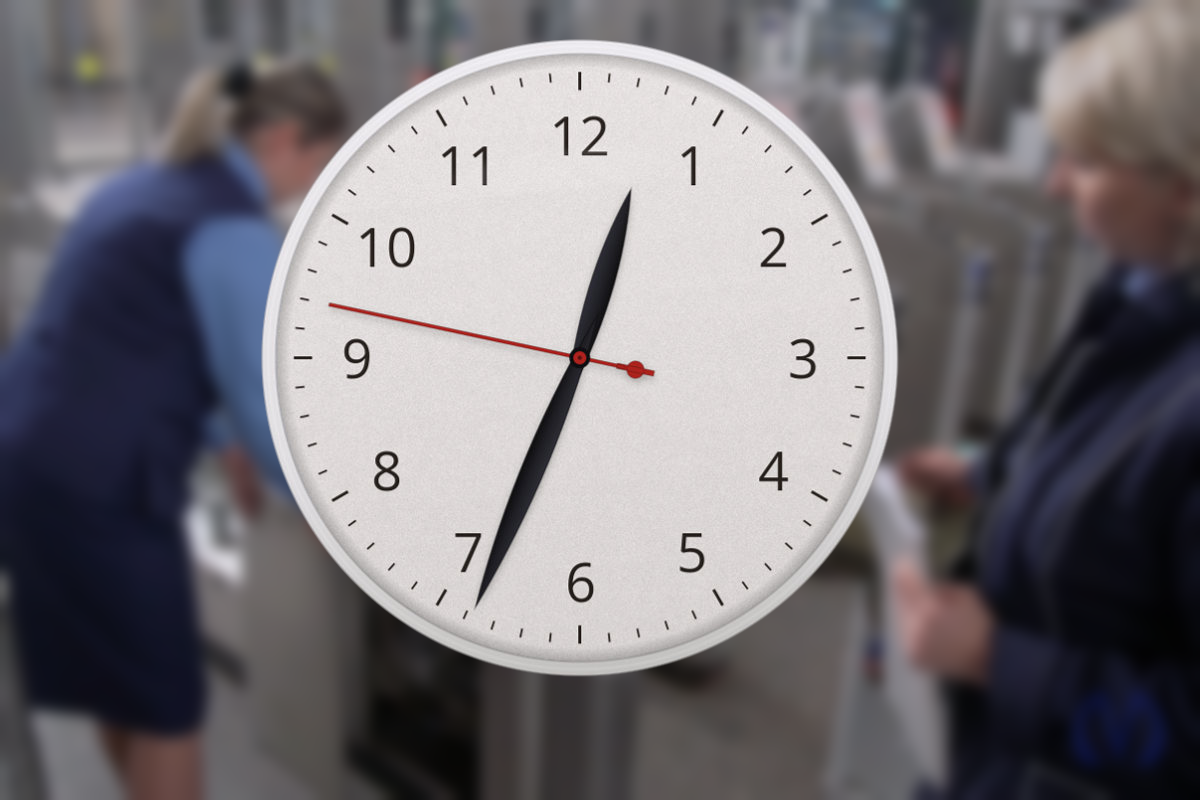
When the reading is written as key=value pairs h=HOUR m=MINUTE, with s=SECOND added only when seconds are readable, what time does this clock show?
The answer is h=12 m=33 s=47
